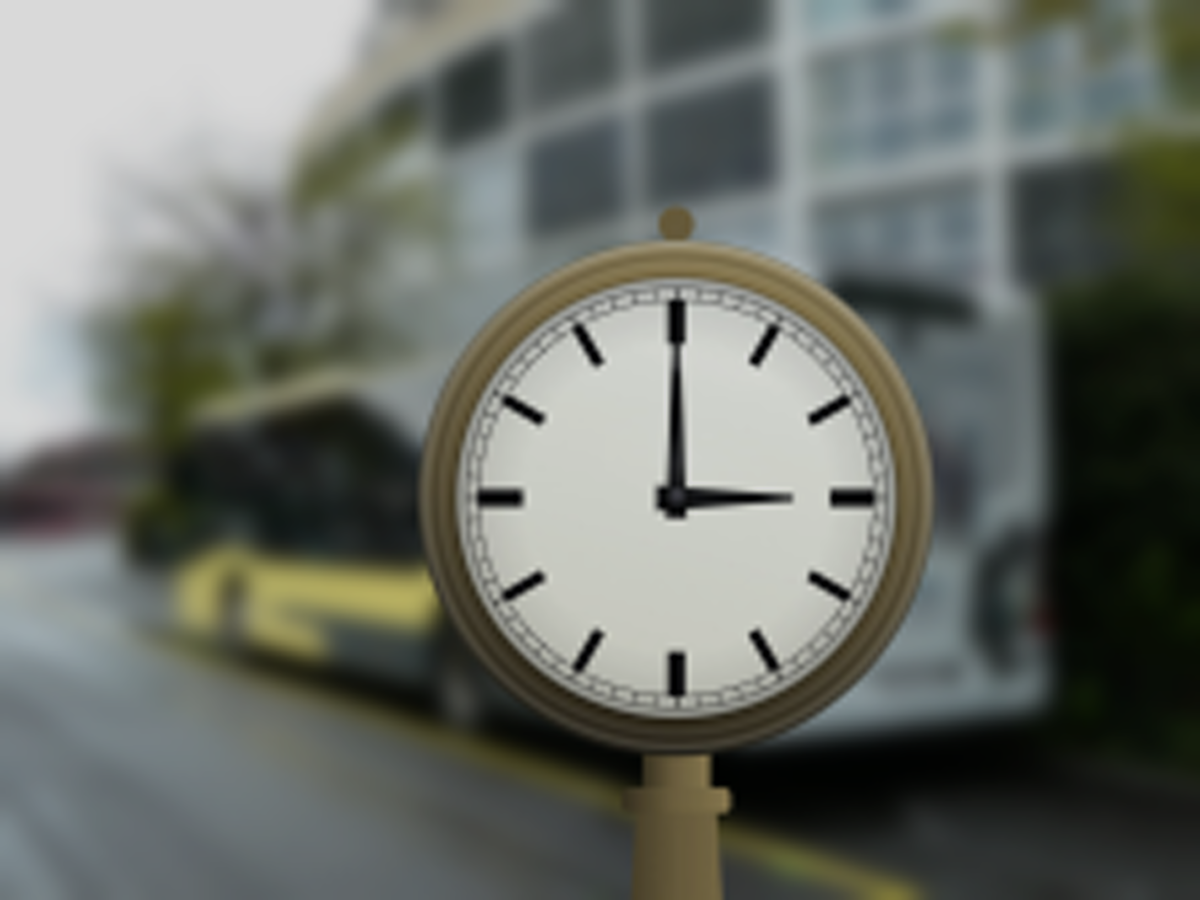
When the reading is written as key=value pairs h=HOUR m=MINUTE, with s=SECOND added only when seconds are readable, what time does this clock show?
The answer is h=3 m=0
